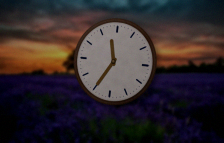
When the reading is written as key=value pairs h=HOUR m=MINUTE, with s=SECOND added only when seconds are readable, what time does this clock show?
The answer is h=11 m=35
